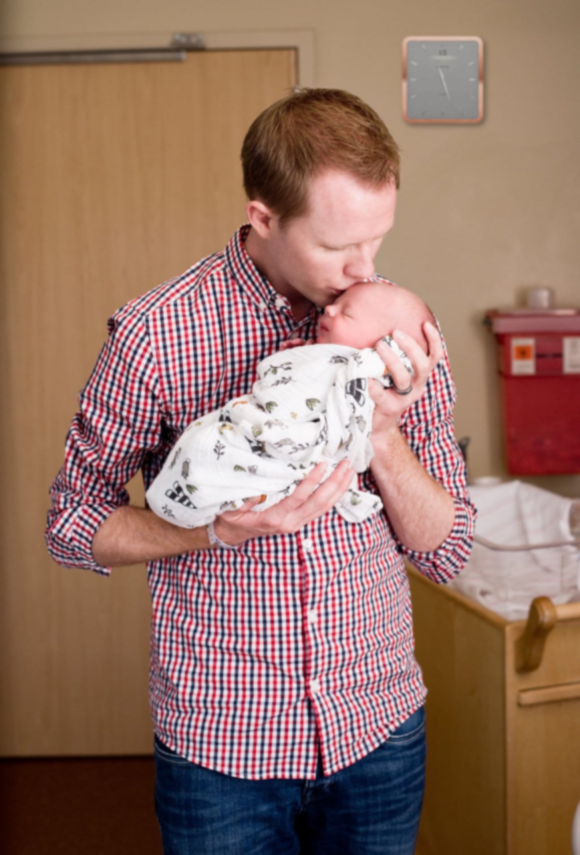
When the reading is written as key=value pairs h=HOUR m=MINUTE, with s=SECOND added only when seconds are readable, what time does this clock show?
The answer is h=11 m=27
